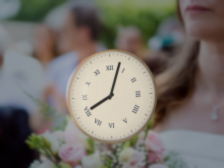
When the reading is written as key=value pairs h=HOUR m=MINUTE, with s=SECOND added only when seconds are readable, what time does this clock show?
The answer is h=8 m=3
